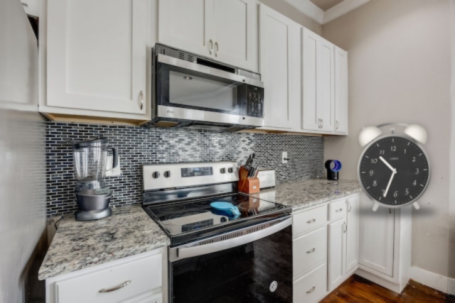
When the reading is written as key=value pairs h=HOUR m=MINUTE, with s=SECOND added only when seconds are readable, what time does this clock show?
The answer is h=10 m=34
